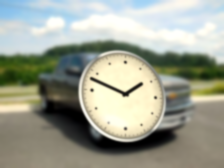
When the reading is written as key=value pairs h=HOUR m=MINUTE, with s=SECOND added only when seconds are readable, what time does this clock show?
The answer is h=1 m=48
